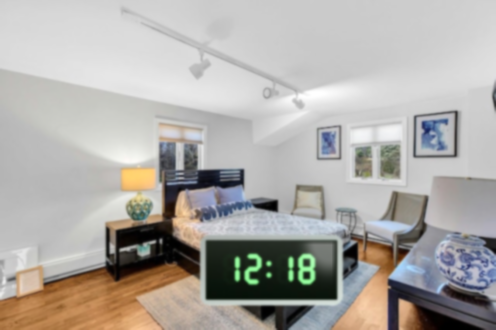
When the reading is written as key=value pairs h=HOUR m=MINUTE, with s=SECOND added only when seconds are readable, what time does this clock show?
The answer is h=12 m=18
